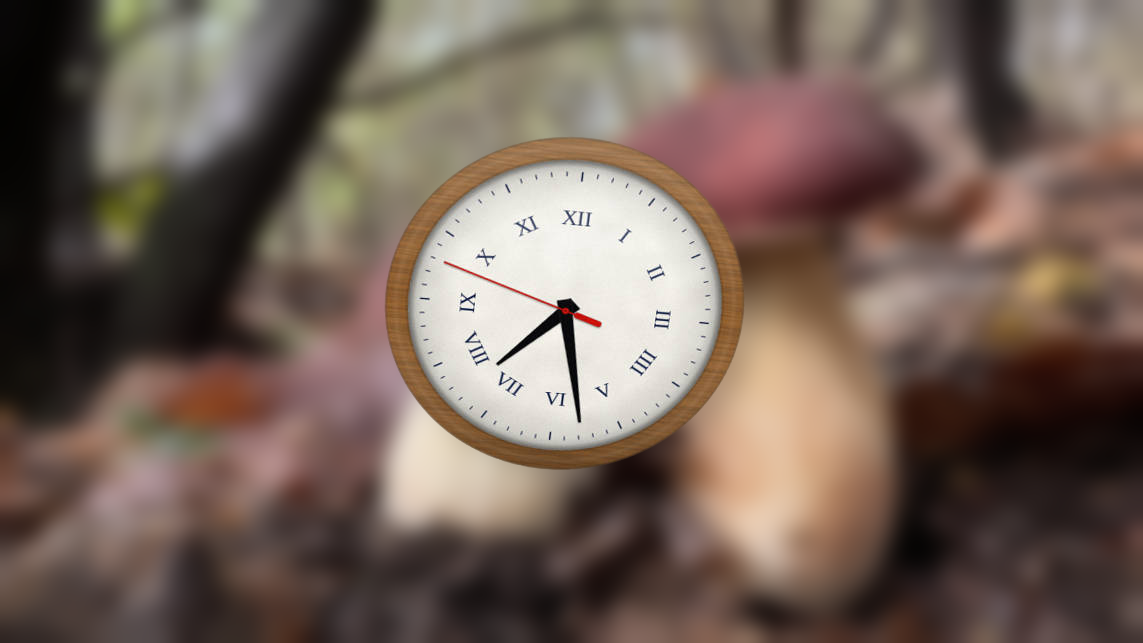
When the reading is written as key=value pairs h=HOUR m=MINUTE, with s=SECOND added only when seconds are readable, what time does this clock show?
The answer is h=7 m=27 s=48
